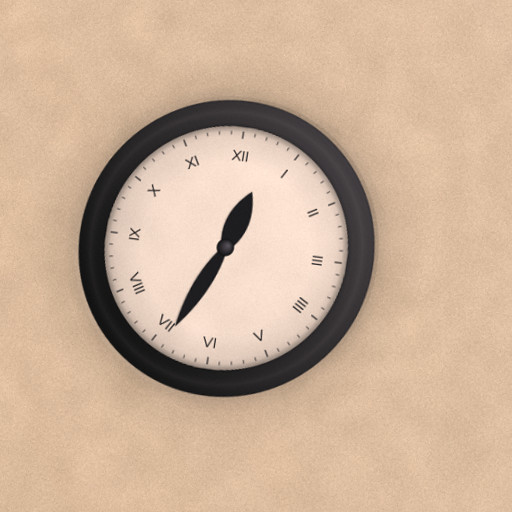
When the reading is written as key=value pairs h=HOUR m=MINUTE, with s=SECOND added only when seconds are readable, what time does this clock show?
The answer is h=12 m=34
